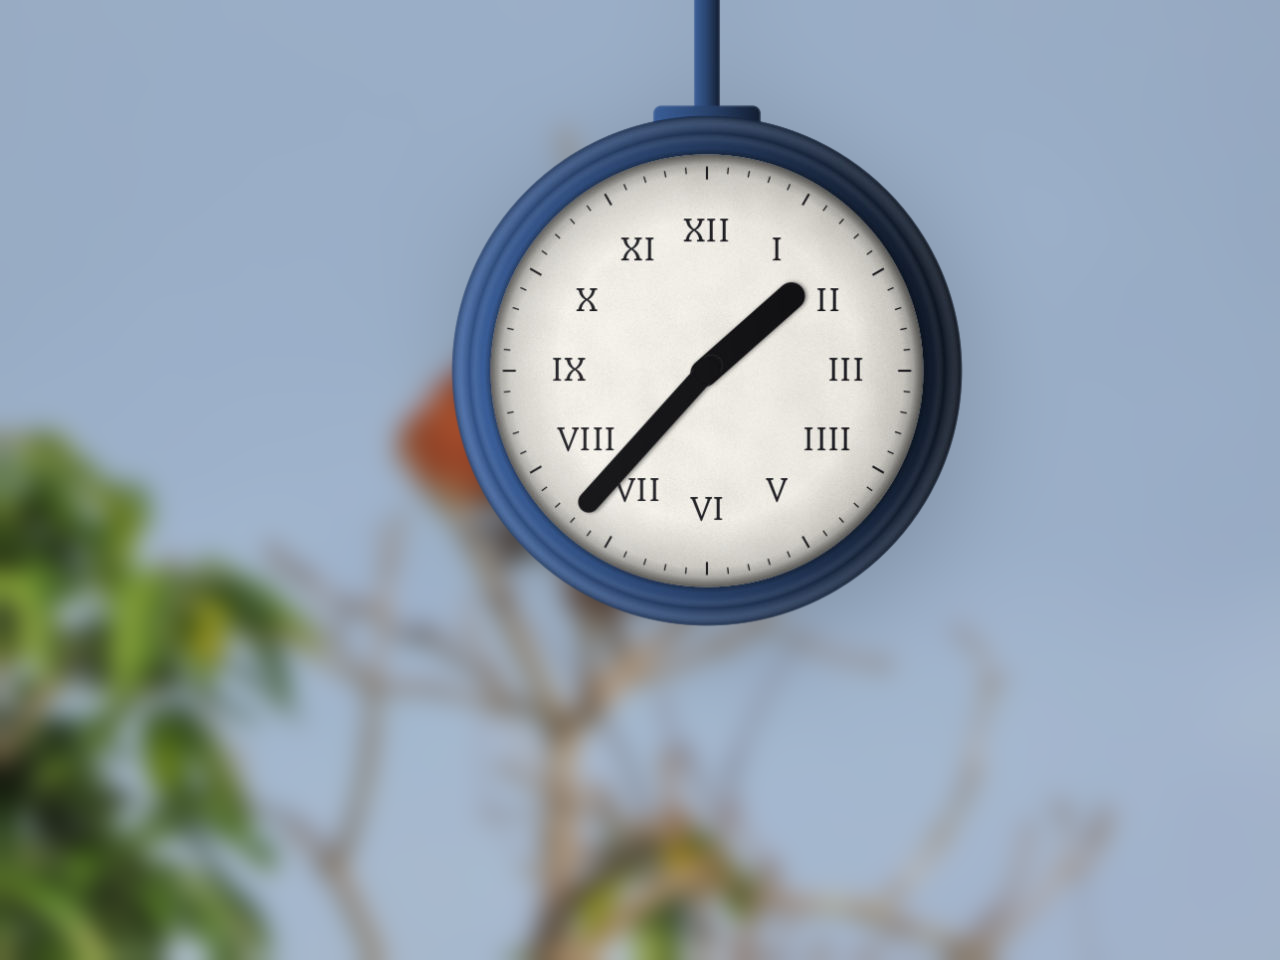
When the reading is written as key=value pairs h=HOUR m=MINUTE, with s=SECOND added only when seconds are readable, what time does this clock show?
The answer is h=1 m=37
